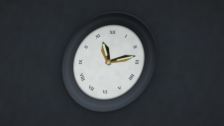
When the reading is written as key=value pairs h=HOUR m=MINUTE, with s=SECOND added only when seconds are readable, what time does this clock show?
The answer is h=11 m=13
